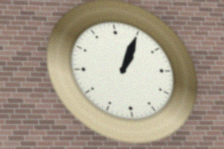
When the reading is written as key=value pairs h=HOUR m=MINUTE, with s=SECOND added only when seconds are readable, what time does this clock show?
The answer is h=1 m=5
